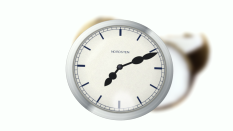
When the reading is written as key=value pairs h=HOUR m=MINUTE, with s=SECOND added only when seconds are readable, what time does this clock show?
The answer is h=7 m=11
